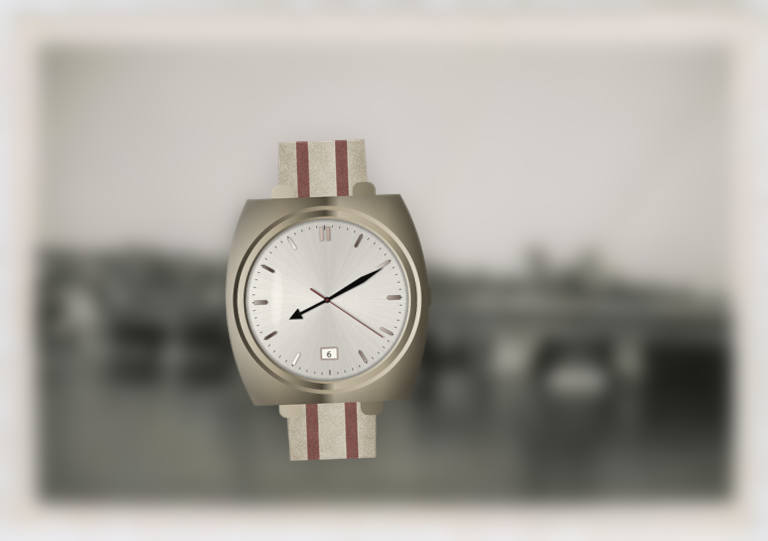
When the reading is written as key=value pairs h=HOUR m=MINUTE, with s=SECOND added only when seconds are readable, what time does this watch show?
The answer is h=8 m=10 s=21
